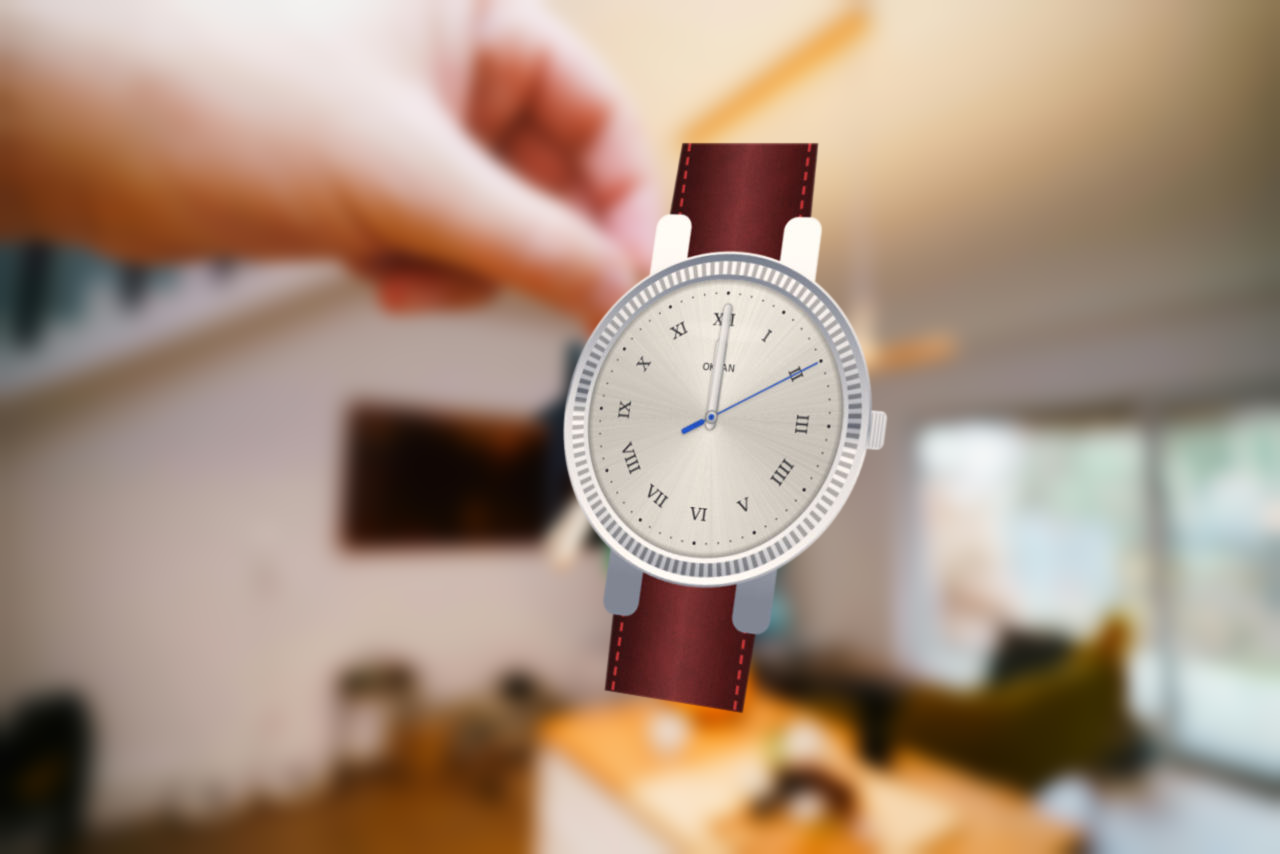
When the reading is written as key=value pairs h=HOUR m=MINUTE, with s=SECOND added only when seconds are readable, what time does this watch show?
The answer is h=12 m=0 s=10
